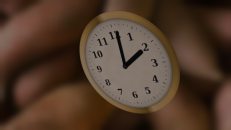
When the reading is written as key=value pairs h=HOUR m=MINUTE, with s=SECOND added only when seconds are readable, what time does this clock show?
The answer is h=2 m=1
